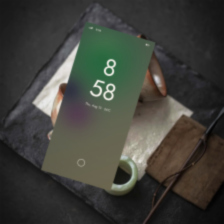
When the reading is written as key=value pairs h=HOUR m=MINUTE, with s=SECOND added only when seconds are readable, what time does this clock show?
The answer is h=8 m=58
